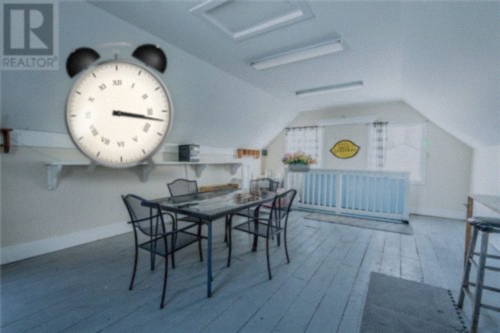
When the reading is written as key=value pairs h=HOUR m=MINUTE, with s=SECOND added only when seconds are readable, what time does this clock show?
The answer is h=3 m=17
